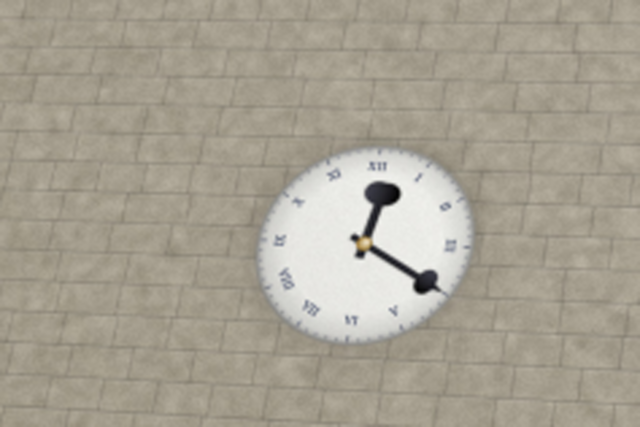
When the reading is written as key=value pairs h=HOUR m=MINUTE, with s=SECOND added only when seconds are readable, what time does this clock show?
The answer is h=12 m=20
